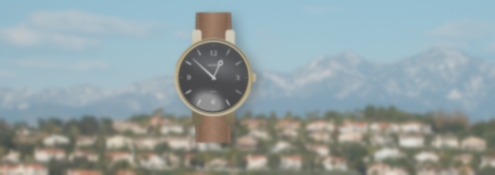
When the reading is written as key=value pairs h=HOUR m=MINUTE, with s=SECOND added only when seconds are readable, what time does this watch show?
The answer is h=12 m=52
